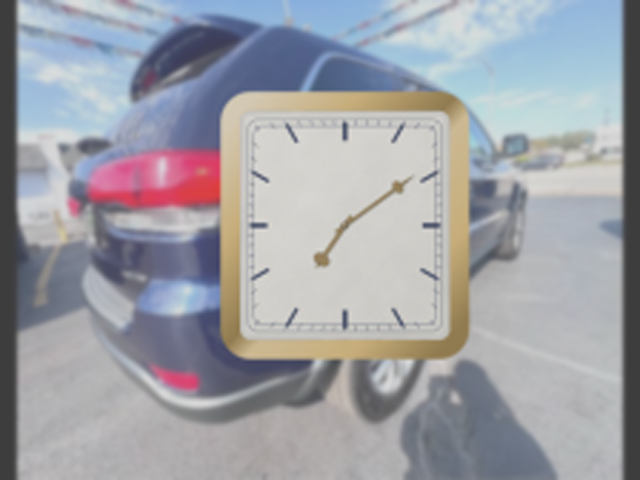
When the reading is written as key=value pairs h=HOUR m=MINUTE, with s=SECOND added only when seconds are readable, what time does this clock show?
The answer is h=7 m=9
